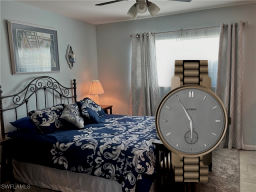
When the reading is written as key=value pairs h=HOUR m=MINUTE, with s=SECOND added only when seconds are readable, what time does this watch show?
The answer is h=5 m=55
